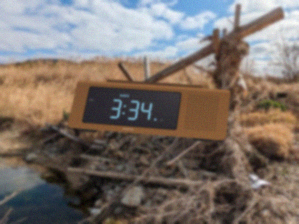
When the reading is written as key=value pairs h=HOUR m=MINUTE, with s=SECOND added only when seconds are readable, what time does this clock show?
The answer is h=3 m=34
